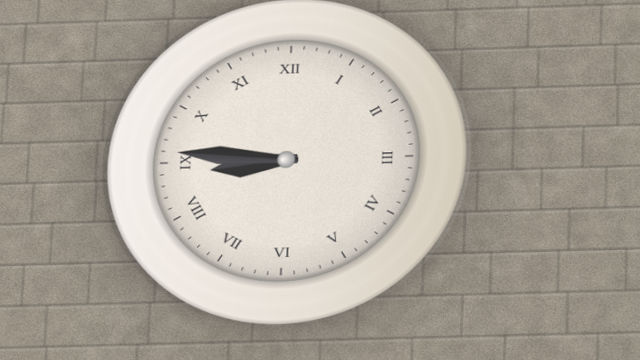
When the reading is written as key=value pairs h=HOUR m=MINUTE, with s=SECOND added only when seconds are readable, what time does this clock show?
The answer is h=8 m=46
